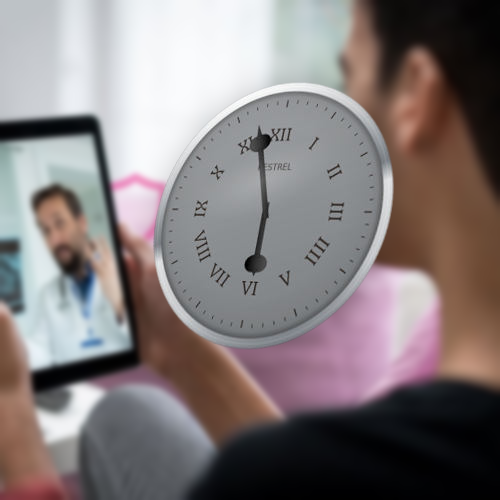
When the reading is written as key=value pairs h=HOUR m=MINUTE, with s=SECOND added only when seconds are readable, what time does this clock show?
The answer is h=5 m=57
